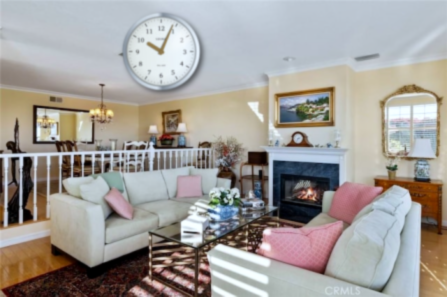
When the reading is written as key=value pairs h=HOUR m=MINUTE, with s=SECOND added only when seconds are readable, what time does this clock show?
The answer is h=10 m=4
